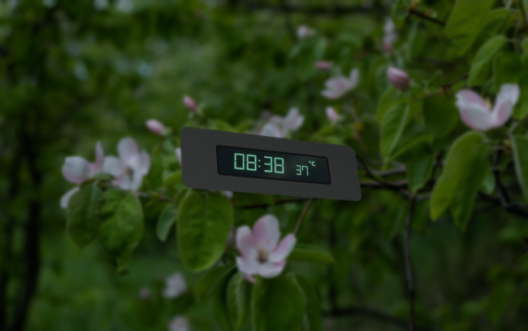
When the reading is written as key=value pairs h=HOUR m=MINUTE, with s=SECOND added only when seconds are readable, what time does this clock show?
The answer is h=8 m=38
